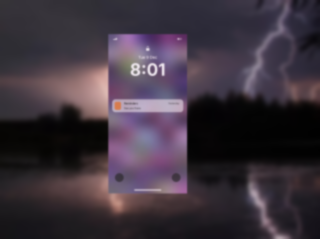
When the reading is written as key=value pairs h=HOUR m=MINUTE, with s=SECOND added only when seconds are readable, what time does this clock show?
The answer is h=8 m=1
